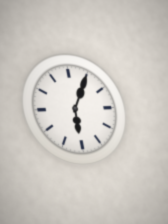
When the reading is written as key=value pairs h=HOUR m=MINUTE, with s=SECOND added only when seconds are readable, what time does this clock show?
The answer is h=6 m=5
